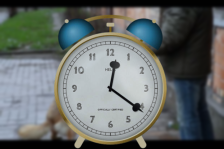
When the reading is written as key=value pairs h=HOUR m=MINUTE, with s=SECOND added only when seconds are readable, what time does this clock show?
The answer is h=12 m=21
